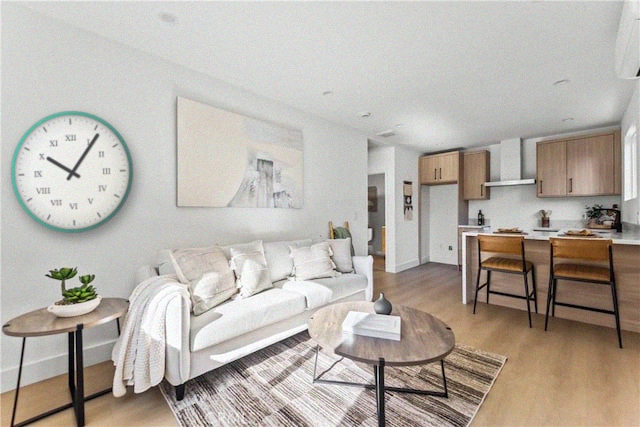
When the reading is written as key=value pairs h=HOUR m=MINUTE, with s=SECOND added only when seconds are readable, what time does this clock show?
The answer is h=10 m=6
